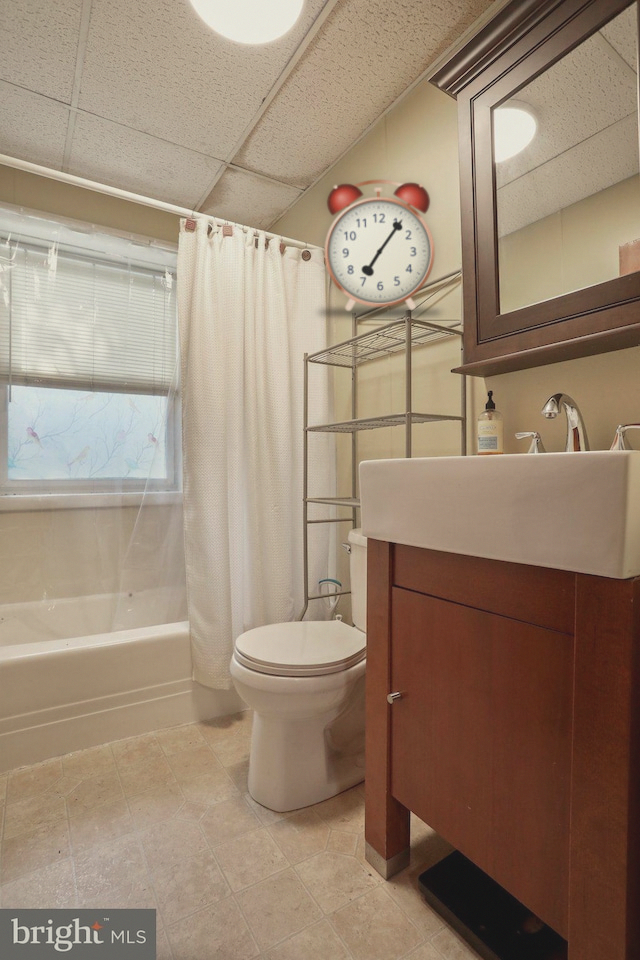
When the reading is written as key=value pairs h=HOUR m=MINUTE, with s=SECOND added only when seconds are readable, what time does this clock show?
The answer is h=7 m=6
